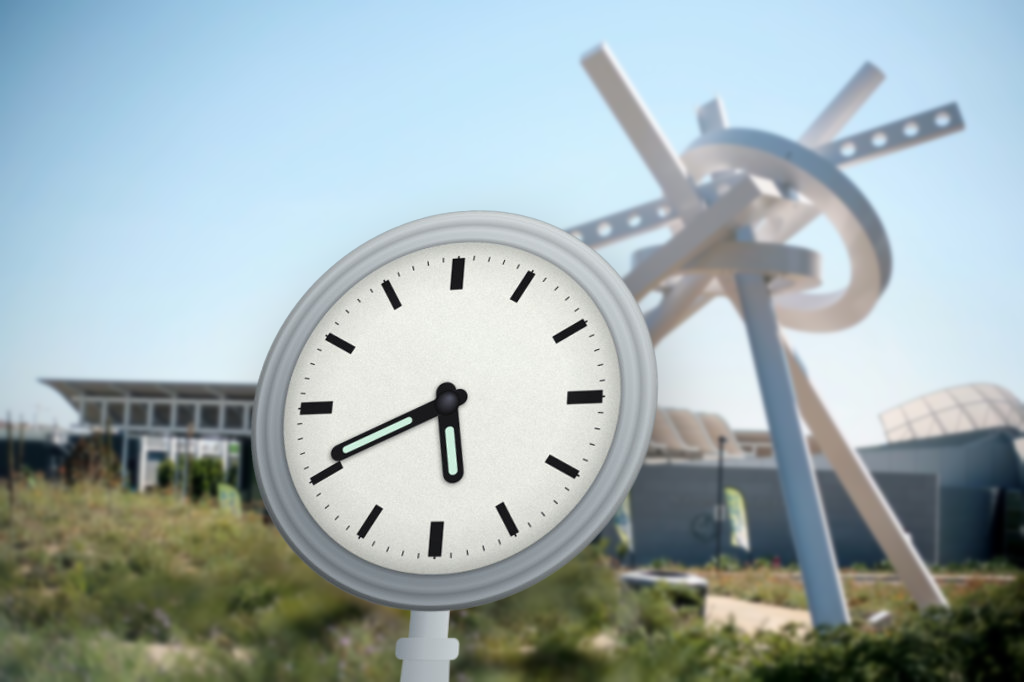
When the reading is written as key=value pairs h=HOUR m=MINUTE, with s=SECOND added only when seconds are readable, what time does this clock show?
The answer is h=5 m=41
